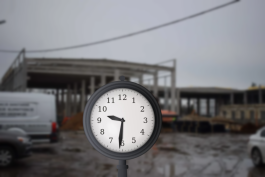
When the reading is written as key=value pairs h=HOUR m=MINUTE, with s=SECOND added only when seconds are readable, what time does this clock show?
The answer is h=9 m=31
